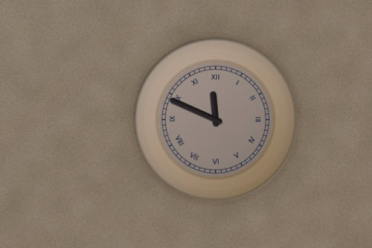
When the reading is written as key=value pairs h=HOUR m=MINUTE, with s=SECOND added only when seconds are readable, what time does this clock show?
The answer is h=11 m=49
